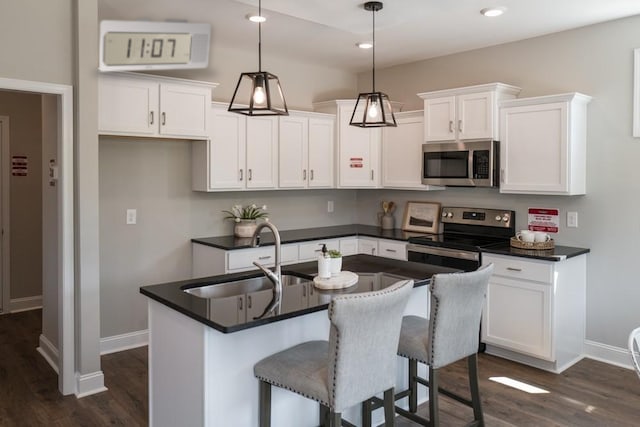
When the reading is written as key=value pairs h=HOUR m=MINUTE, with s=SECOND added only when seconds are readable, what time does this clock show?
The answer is h=11 m=7
